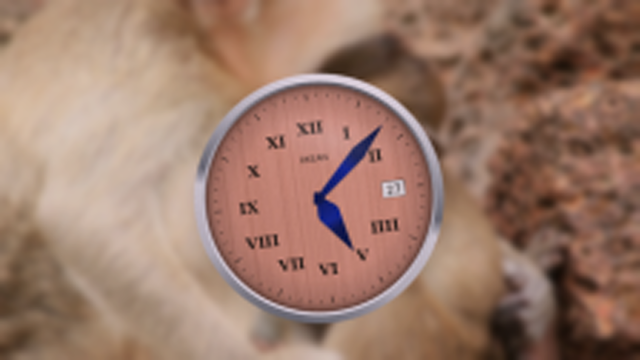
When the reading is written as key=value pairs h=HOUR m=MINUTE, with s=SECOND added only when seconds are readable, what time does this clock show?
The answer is h=5 m=8
